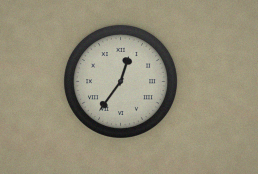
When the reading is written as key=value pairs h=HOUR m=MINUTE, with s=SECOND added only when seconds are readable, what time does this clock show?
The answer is h=12 m=36
